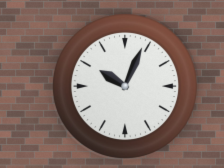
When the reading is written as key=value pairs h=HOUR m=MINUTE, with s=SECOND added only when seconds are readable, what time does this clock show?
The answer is h=10 m=4
